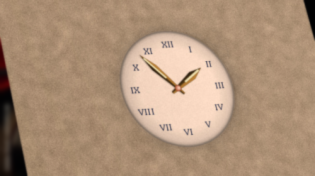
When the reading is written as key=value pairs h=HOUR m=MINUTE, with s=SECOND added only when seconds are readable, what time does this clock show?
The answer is h=1 m=53
